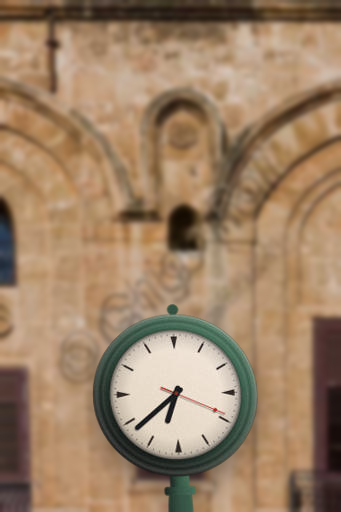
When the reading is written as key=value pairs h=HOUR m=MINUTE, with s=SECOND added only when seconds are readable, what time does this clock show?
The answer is h=6 m=38 s=19
